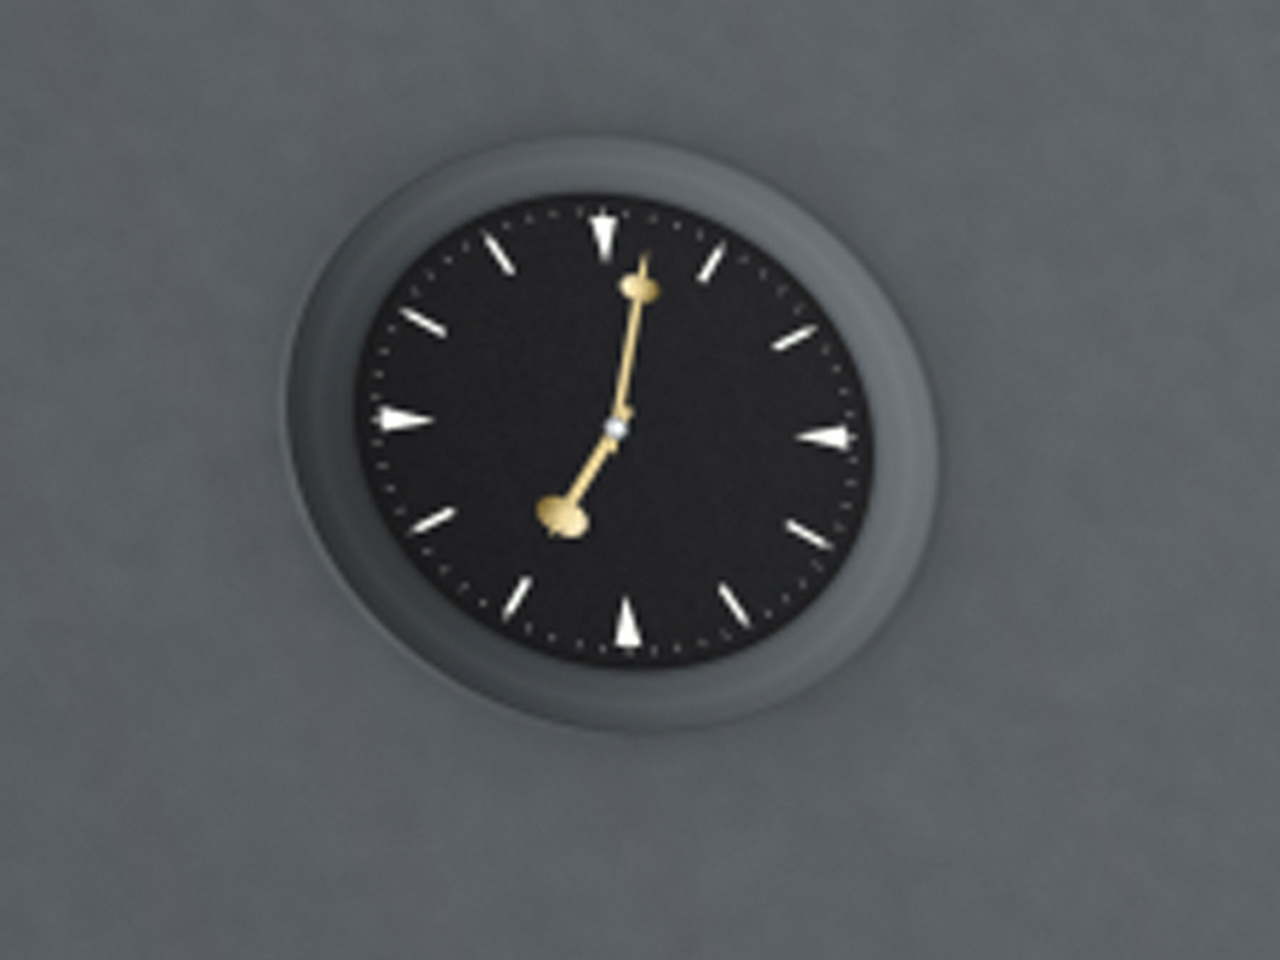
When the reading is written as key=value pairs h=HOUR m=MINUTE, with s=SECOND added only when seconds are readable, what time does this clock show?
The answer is h=7 m=2
